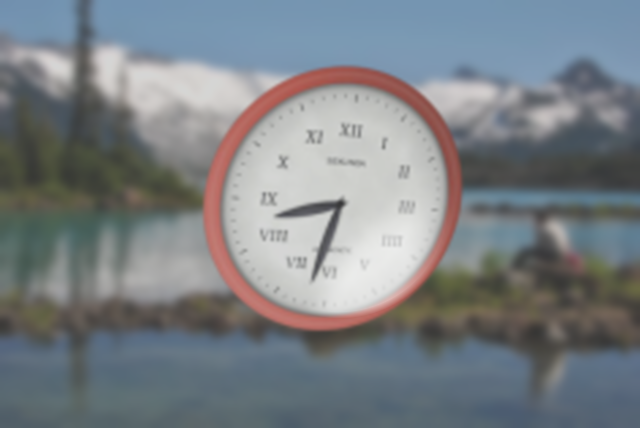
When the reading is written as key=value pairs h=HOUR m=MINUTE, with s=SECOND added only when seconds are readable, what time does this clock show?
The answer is h=8 m=32
